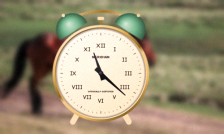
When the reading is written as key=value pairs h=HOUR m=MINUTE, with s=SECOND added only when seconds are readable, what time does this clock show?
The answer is h=11 m=22
